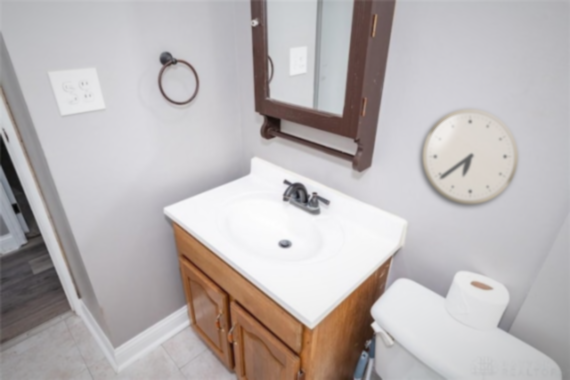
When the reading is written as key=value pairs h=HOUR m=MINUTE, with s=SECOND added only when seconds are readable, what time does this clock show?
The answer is h=6 m=39
